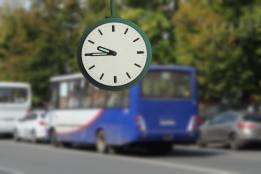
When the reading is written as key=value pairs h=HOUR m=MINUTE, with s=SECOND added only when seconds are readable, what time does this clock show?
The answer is h=9 m=45
